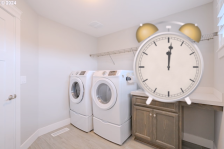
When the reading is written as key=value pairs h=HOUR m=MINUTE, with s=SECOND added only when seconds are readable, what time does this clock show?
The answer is h=12 m=1
